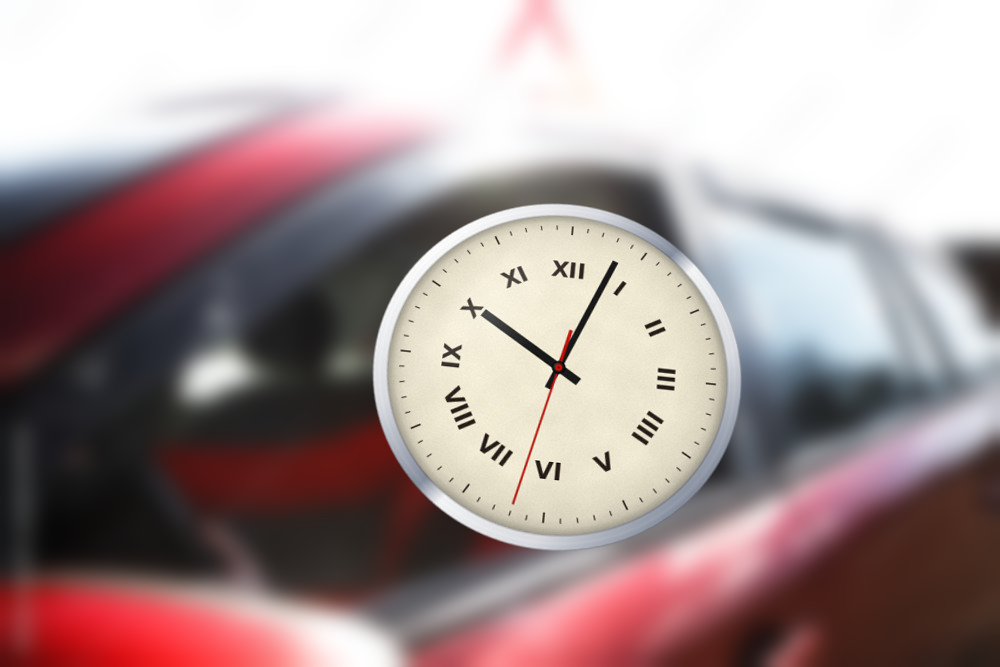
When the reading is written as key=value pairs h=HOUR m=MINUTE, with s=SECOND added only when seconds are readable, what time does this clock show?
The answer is h=10 m=3 s=32
